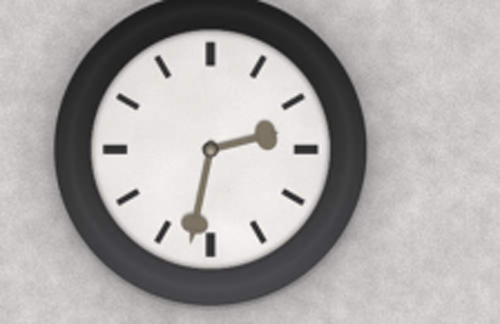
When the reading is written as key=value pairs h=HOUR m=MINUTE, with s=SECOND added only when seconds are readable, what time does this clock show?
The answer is h=2 m=32
